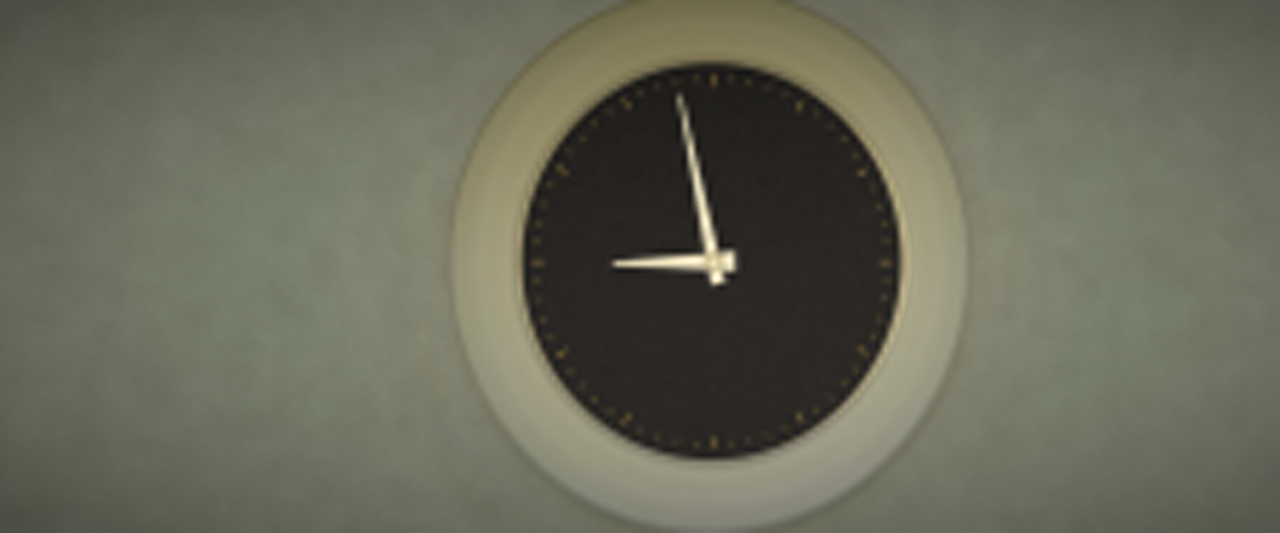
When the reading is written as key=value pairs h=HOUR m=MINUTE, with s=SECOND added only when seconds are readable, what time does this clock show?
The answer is h=8 m=58
